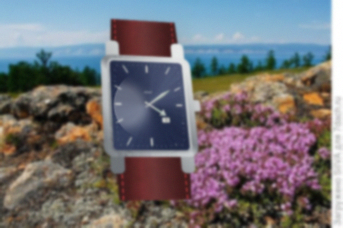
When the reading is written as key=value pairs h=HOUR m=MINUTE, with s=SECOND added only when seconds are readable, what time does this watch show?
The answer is h=4 m=9
